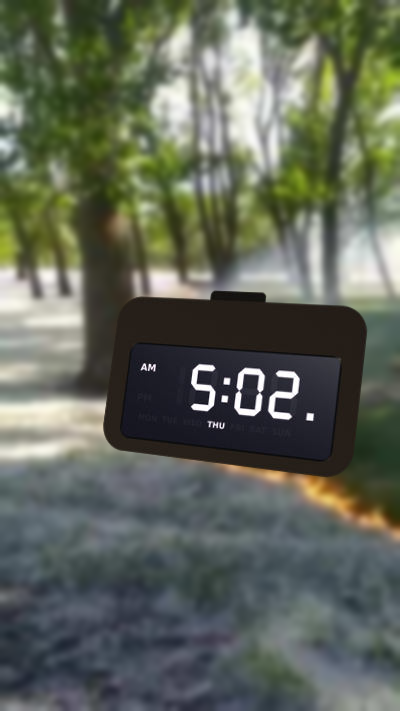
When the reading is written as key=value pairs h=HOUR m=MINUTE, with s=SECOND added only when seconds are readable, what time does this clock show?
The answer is h=5 m=2
